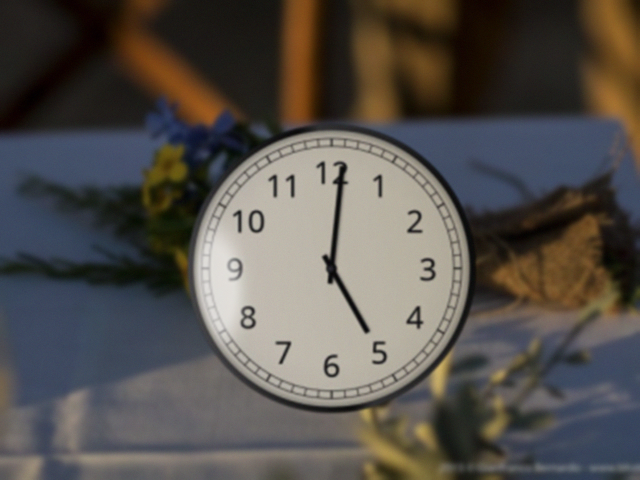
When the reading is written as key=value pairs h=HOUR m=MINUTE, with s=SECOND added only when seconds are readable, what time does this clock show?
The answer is h=5 m=1
